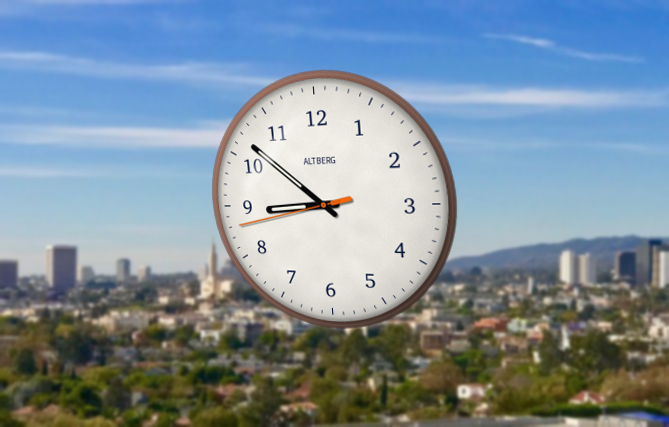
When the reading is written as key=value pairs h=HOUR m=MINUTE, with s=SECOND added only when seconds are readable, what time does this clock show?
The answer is h=8 m=51 s=43
